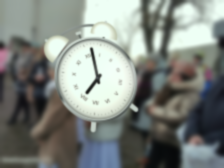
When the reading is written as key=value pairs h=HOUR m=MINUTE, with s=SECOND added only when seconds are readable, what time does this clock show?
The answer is h=8 m=2
